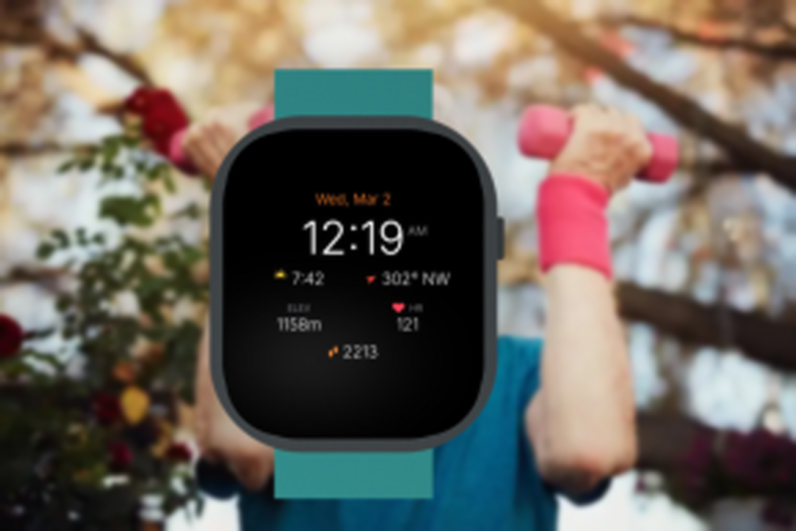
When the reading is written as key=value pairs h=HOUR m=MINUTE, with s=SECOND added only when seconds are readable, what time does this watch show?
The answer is h=12 m=19
